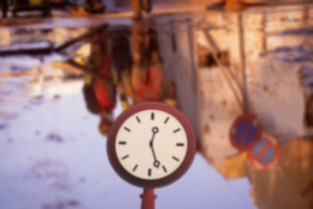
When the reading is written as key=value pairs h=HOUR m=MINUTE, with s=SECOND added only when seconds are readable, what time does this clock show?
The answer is h=12 m=27
